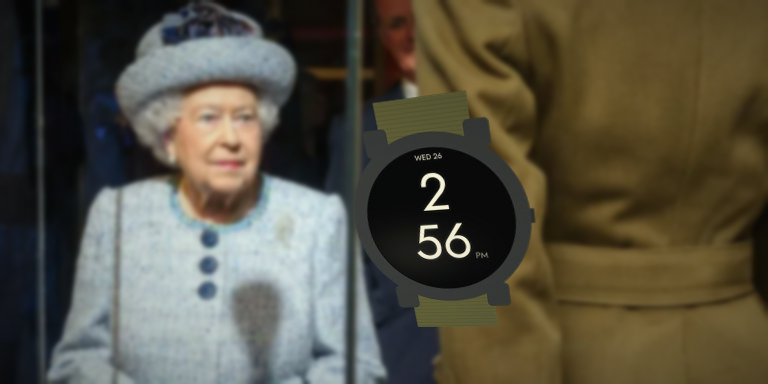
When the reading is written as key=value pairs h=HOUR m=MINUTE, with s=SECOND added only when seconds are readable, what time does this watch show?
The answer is h=2 m=56
